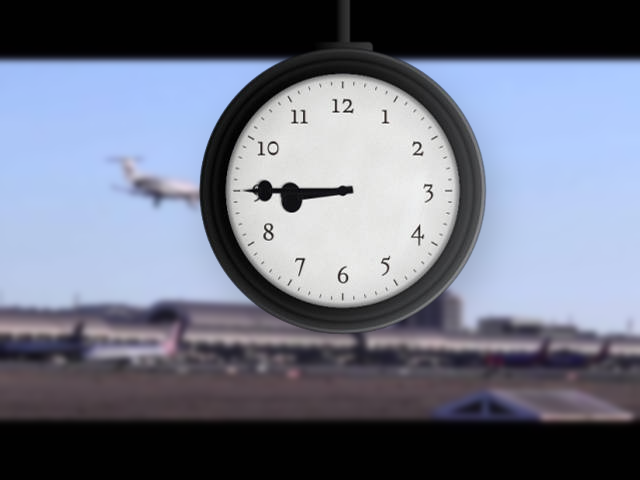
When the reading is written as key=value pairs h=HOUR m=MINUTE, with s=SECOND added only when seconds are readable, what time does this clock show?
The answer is h=8 m=45
